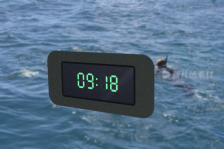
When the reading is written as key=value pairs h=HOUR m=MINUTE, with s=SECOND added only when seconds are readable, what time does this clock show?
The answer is h=9 m=18
